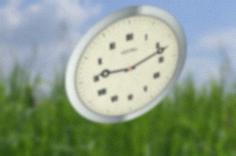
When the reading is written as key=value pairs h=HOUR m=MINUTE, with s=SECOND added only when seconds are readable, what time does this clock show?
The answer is h=9 m=12
